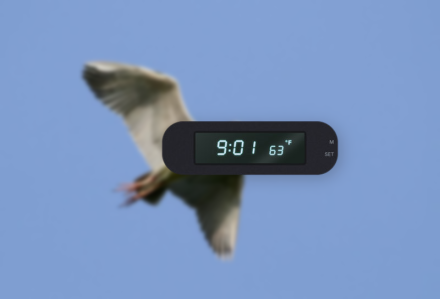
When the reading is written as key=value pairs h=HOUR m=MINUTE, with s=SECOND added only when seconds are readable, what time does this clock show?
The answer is h=9 m=1
